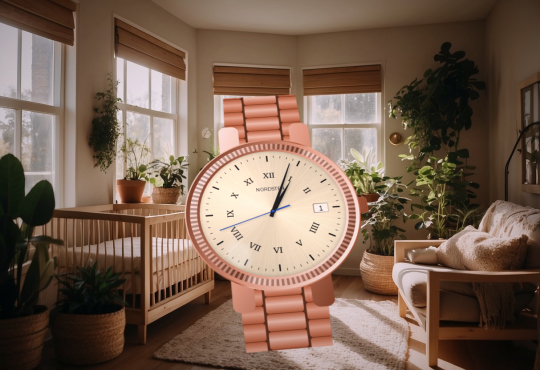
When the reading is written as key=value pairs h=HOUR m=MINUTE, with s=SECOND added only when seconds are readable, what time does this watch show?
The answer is h=1 m=3 s=42
